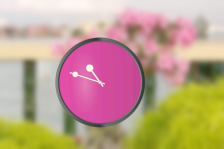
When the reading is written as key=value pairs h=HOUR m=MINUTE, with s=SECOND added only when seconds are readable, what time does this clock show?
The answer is h=10 m=48
